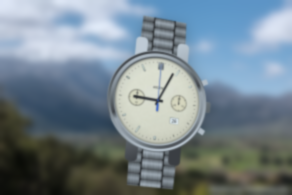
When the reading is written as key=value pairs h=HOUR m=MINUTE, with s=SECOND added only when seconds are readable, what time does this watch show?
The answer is h=9 m=4
